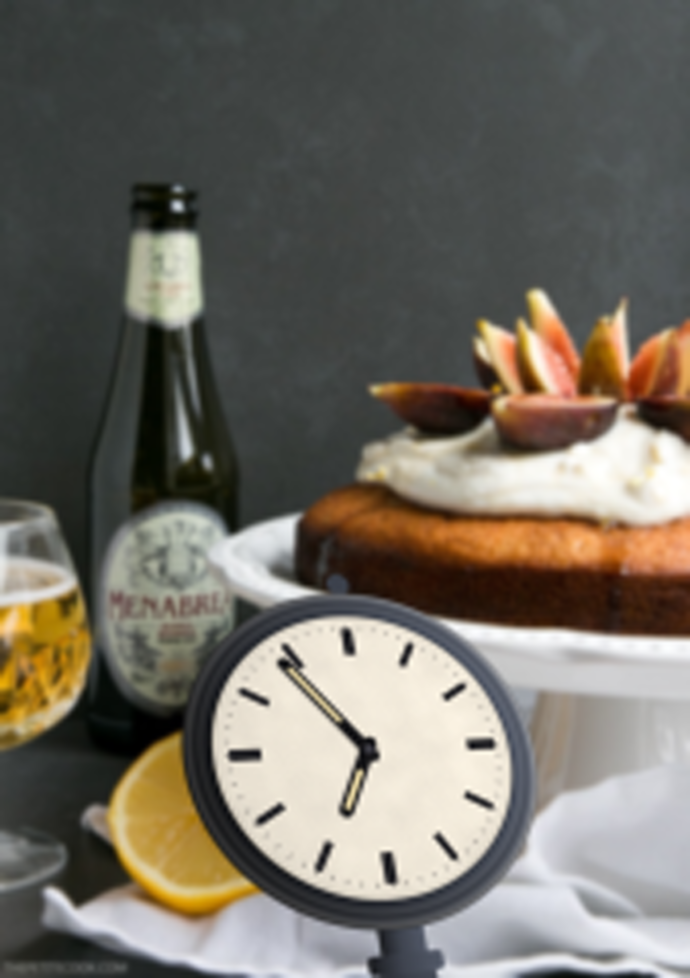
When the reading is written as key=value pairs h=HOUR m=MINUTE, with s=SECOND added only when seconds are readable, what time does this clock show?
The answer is h=6 m=54
